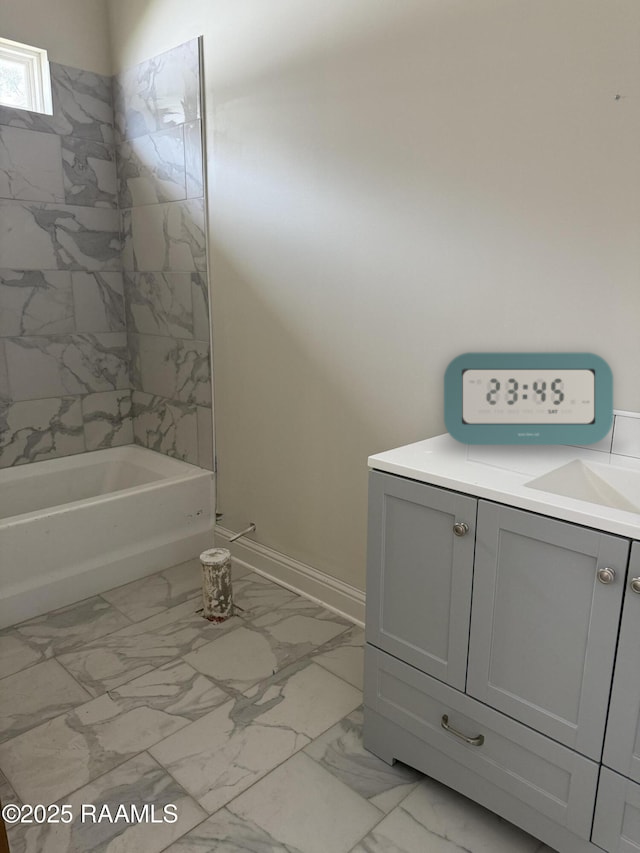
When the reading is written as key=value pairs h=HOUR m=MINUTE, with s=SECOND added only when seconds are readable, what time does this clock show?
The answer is h=23 m=45
